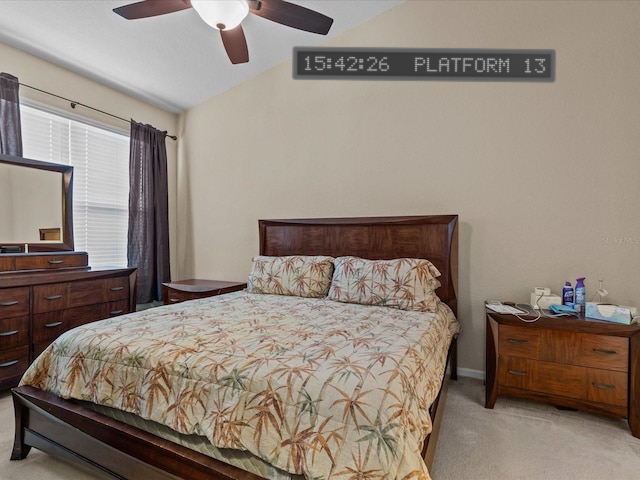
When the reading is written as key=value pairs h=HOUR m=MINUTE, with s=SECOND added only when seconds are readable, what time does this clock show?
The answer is h=15 m=42 s=26
